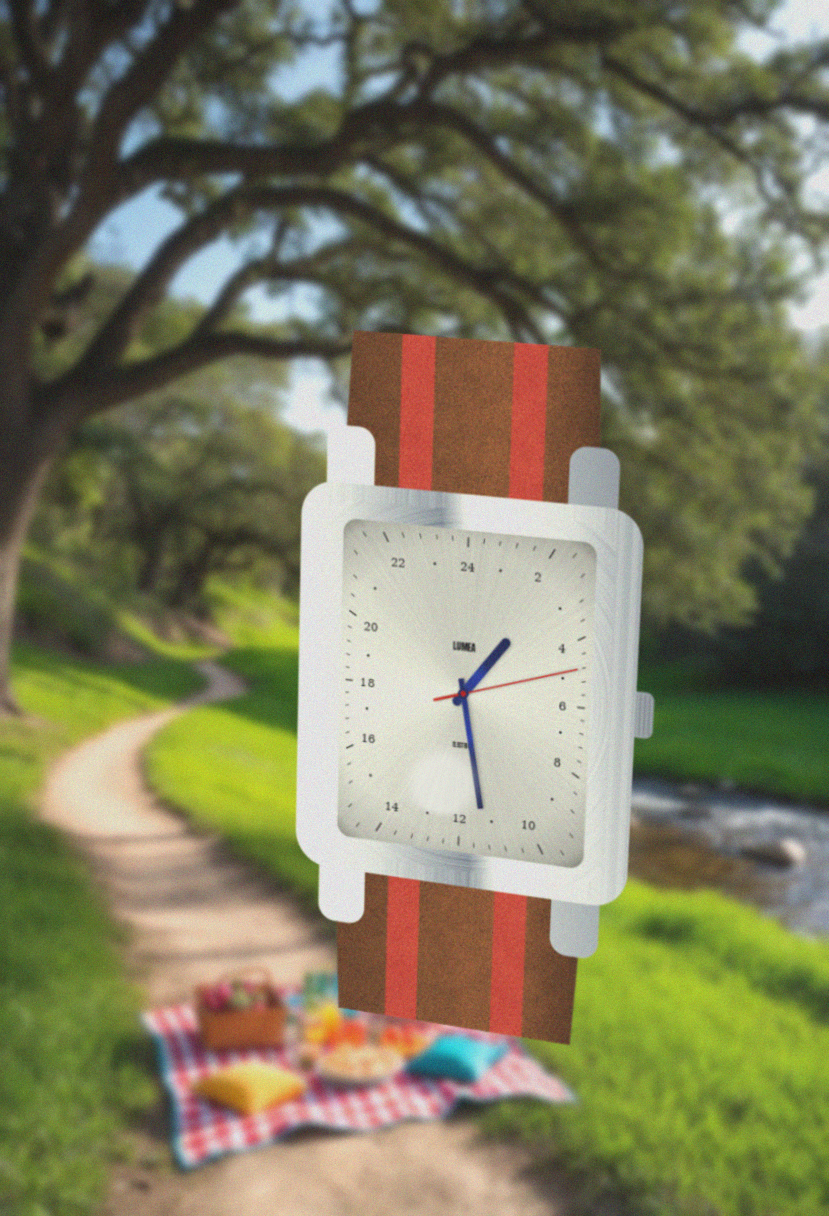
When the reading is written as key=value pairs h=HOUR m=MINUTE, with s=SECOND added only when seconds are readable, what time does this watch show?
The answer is h=2 m=28 s=12
